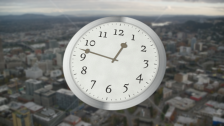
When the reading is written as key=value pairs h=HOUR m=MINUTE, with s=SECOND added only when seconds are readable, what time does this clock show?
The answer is h=12 m=47
